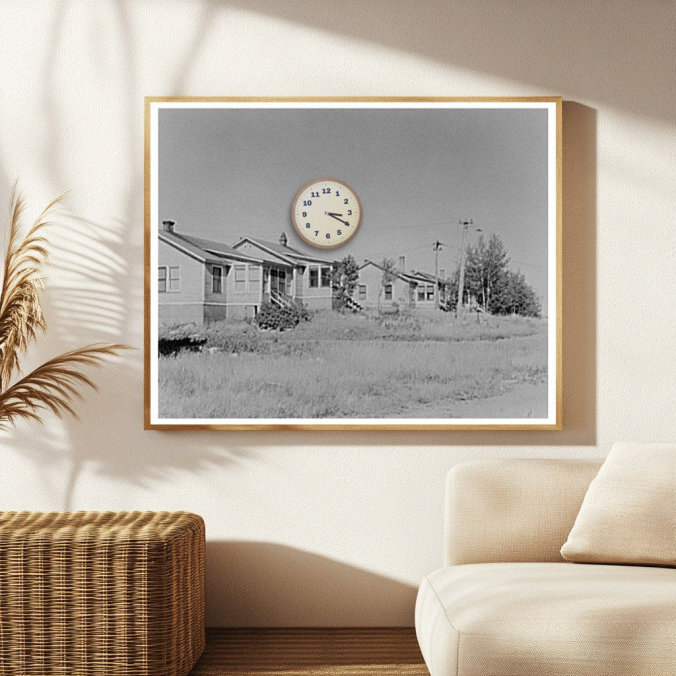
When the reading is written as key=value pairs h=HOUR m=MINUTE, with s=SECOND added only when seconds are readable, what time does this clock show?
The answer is h=3 m=20
